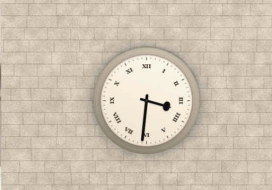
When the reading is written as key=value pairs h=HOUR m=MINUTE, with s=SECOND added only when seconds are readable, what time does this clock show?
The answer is h=3 m=31
